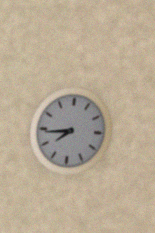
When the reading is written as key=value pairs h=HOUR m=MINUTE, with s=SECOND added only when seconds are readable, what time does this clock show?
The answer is h=7 m=44
